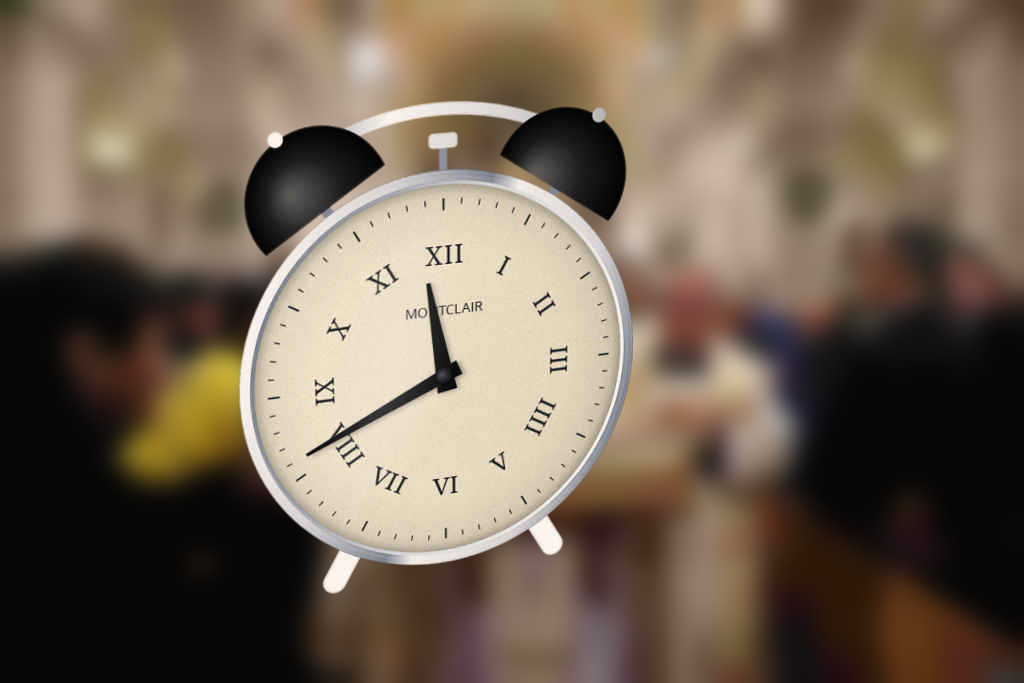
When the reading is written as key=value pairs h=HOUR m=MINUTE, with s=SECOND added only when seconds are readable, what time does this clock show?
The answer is h=11 m=41
